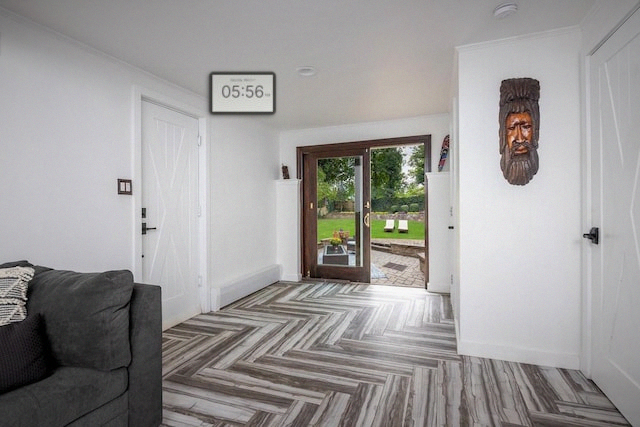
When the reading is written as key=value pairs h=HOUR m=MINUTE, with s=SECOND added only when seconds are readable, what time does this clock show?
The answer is h=5 m=56
